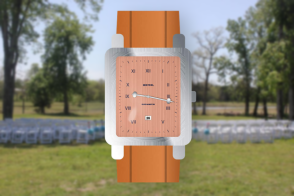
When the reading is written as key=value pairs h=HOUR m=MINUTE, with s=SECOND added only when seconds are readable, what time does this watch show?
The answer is h=9 m=17
